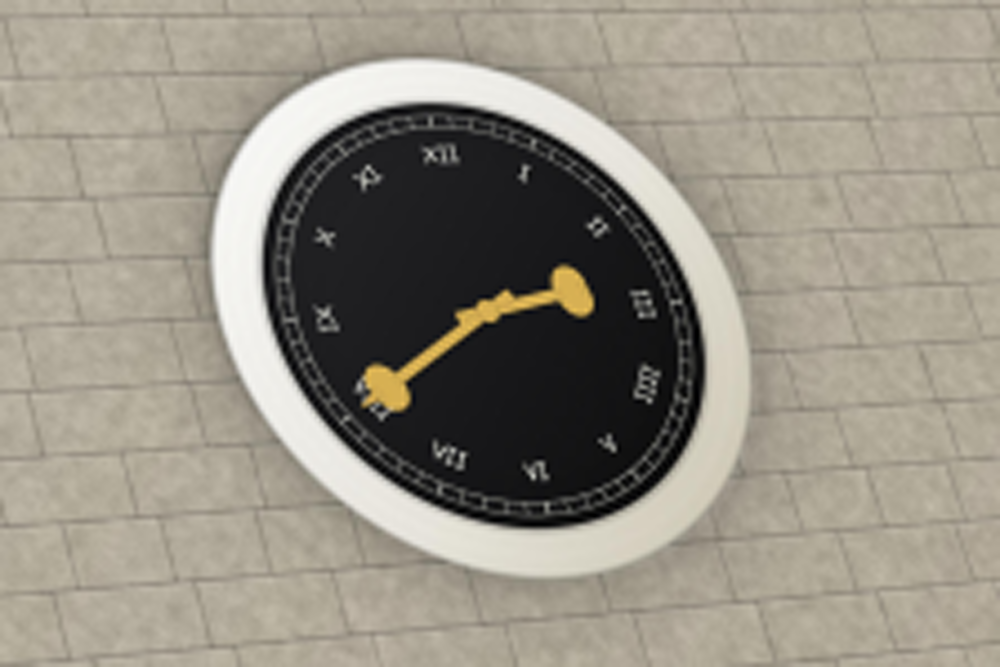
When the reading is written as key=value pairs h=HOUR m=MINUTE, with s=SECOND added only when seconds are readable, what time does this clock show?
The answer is h=2 m=40
